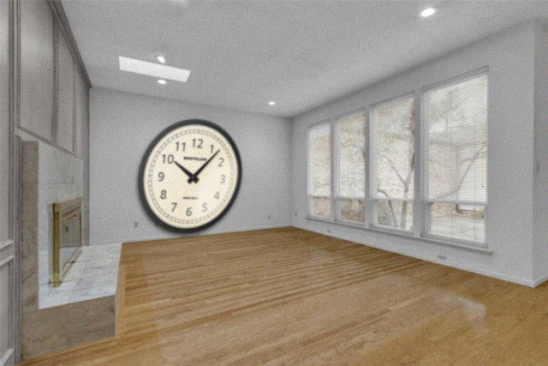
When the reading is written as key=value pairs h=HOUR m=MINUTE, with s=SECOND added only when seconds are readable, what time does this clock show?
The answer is h=10 m=7
